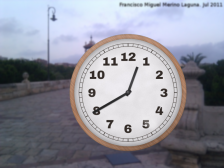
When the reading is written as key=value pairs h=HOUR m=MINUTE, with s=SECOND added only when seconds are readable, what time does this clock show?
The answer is h=12 m=40
